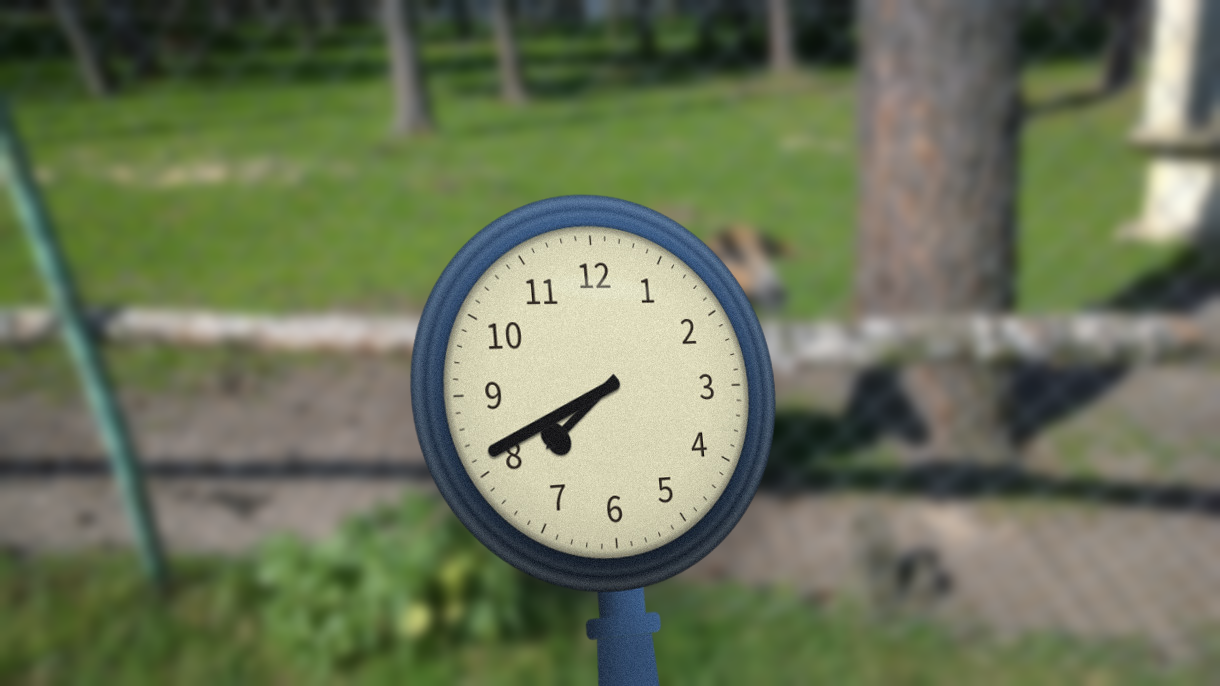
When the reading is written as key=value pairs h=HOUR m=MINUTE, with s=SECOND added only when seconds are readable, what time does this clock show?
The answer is h=7 m=41
